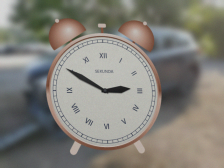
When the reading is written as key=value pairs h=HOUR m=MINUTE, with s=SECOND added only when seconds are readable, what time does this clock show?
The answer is h=2 m=50
